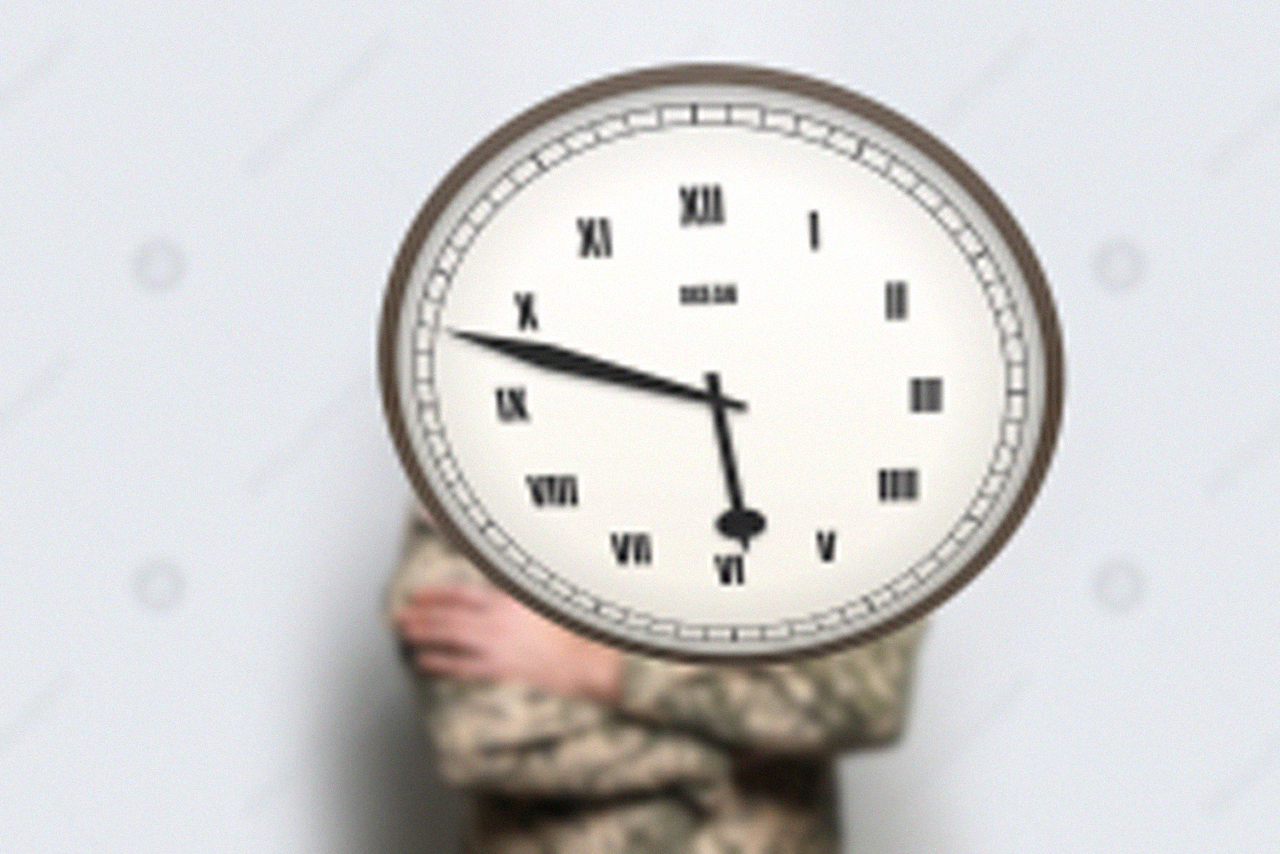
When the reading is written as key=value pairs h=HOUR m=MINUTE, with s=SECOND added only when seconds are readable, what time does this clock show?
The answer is h=5 m=48
